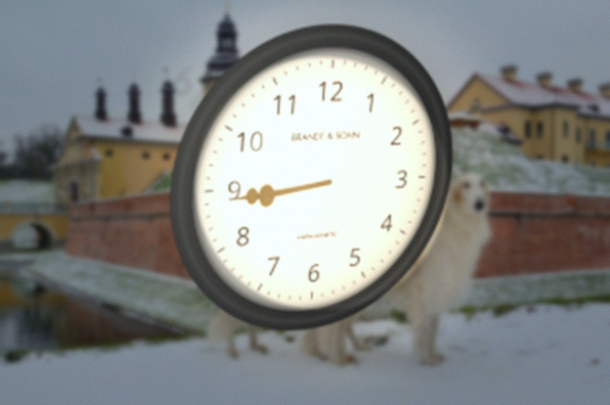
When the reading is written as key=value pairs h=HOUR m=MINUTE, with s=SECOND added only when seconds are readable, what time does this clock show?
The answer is h=8 m=44
